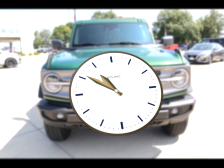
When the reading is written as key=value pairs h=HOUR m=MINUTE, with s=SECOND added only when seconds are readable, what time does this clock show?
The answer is h=10 m=51
